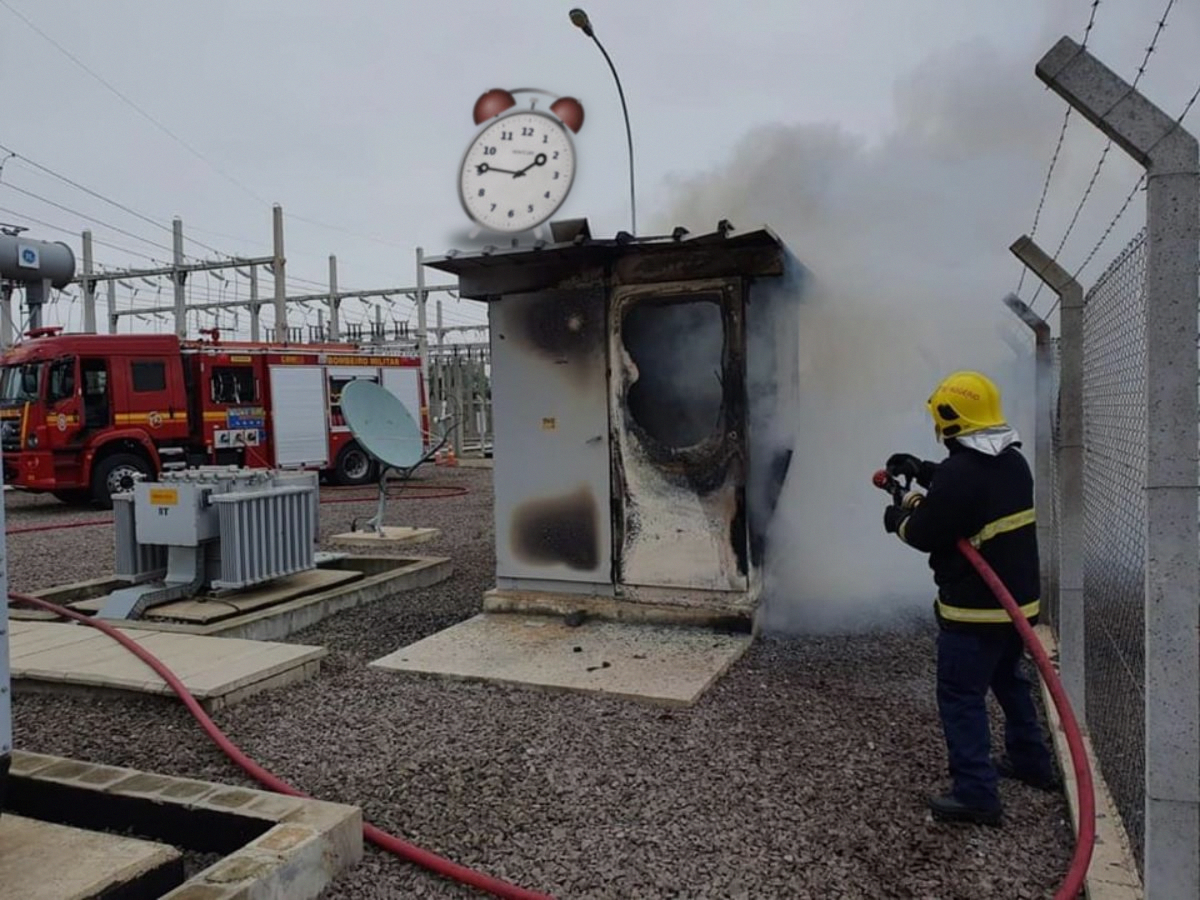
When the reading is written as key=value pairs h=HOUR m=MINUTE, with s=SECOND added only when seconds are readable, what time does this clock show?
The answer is h=1 m=46
